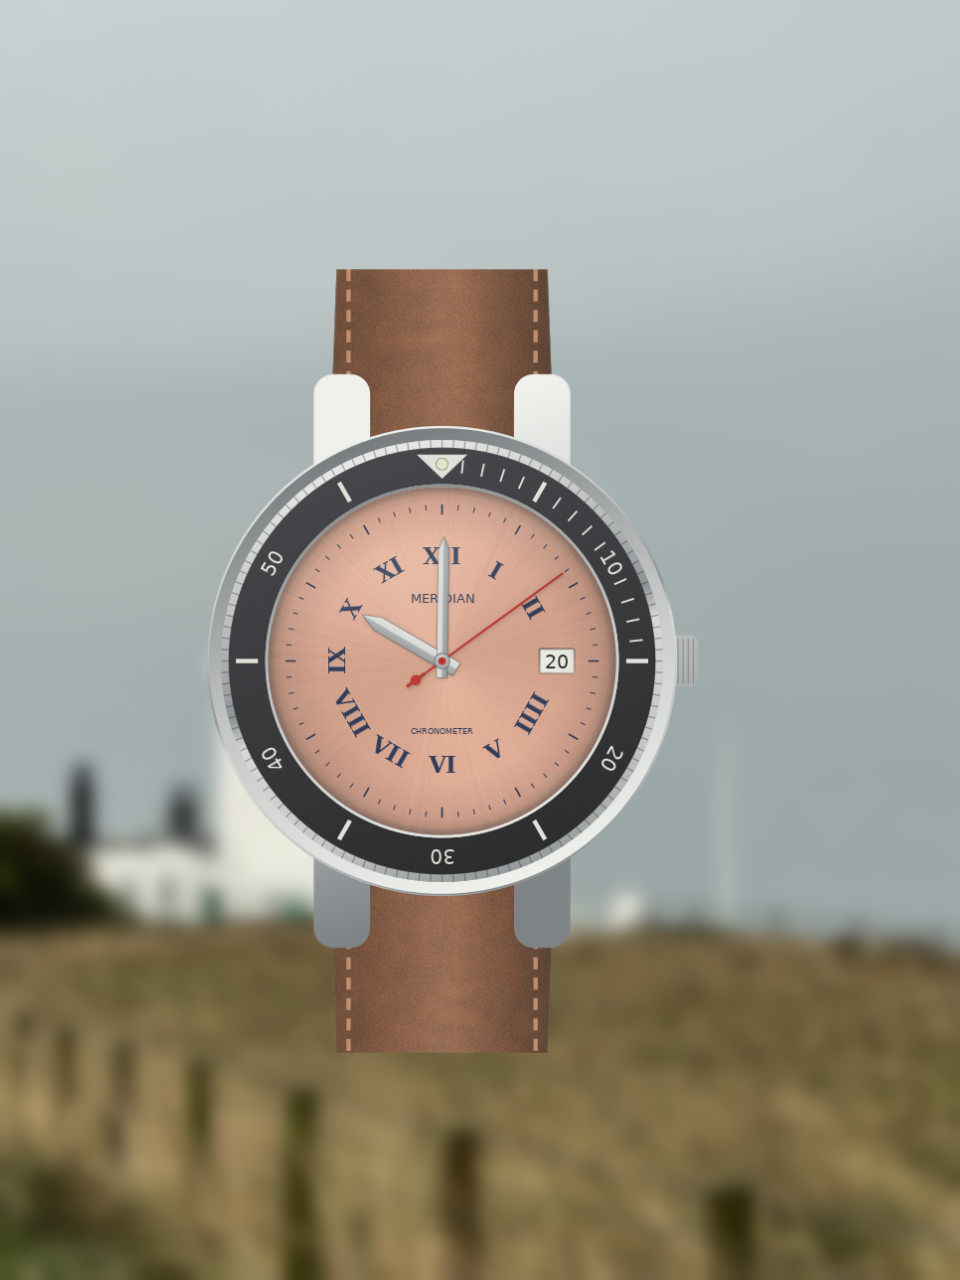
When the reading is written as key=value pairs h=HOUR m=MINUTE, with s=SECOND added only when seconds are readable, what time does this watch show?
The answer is h=10 m=0 s=9
